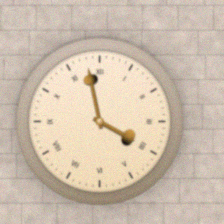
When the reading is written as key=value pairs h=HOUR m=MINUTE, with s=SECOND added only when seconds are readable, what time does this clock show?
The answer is h=3 m=58
